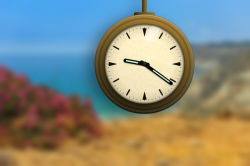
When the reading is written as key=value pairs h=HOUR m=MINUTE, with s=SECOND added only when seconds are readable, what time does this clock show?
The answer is h=9 m=21
